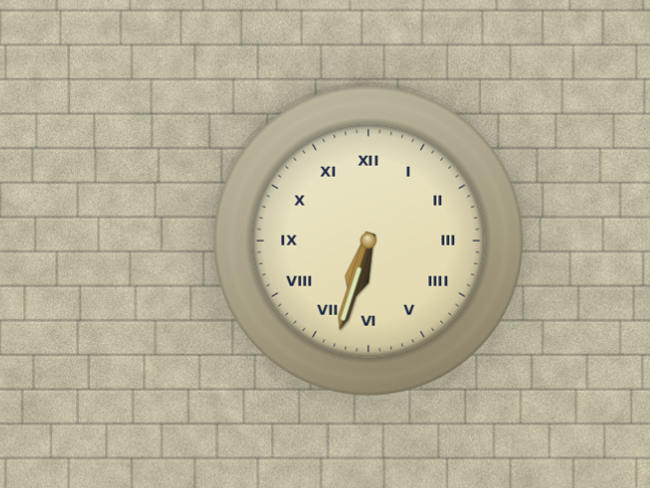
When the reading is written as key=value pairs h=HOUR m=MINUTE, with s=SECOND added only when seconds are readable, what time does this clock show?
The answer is h=6 m=33
